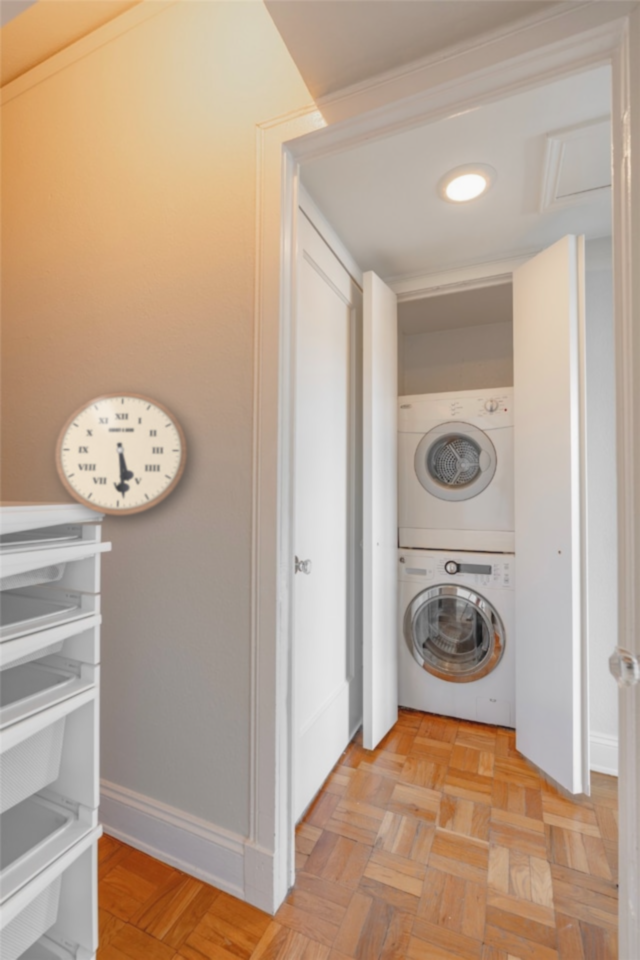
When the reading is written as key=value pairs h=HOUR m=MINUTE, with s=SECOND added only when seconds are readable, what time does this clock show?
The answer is h=5 m=29
